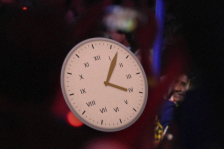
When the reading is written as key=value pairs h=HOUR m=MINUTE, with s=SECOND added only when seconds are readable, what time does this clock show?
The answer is h=4 m=7
